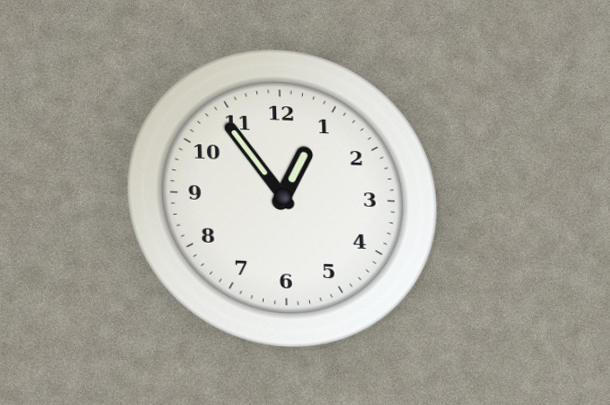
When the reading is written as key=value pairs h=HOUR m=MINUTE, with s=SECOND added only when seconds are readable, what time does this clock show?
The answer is h=12 m=54
